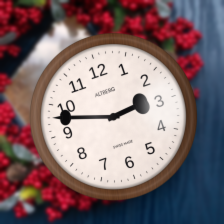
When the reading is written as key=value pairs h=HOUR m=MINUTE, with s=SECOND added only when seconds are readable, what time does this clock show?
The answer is h=2 m=48
